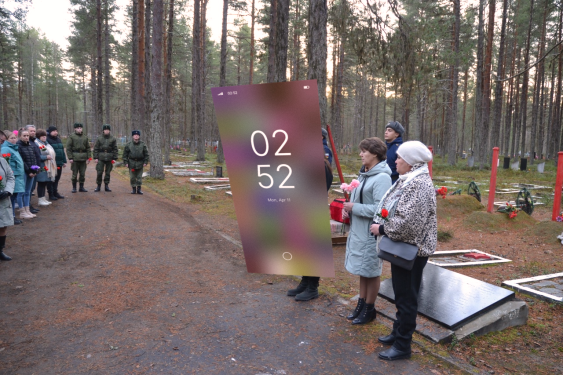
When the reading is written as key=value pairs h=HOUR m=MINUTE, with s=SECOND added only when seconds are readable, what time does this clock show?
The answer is h=2 m=52
